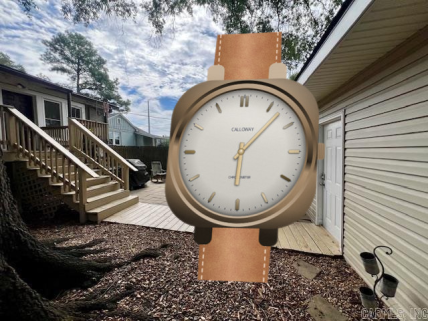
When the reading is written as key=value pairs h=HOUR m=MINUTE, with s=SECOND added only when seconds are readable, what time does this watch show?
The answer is h=6 m=7
